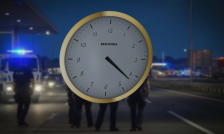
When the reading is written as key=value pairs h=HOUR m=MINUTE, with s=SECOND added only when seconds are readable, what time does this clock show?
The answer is h=4 m=22
